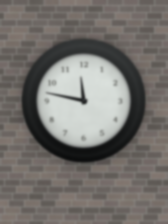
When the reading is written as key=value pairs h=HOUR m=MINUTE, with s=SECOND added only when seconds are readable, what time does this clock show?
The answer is h=11 m=47
